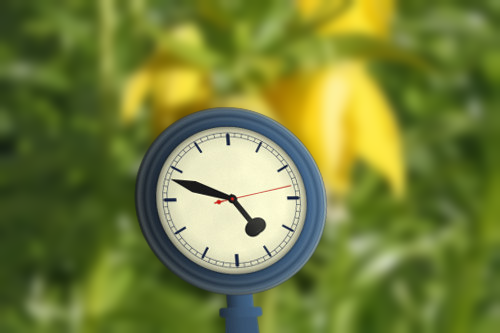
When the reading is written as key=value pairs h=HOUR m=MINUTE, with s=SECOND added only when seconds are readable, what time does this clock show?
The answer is h=4 m=48 s=13
